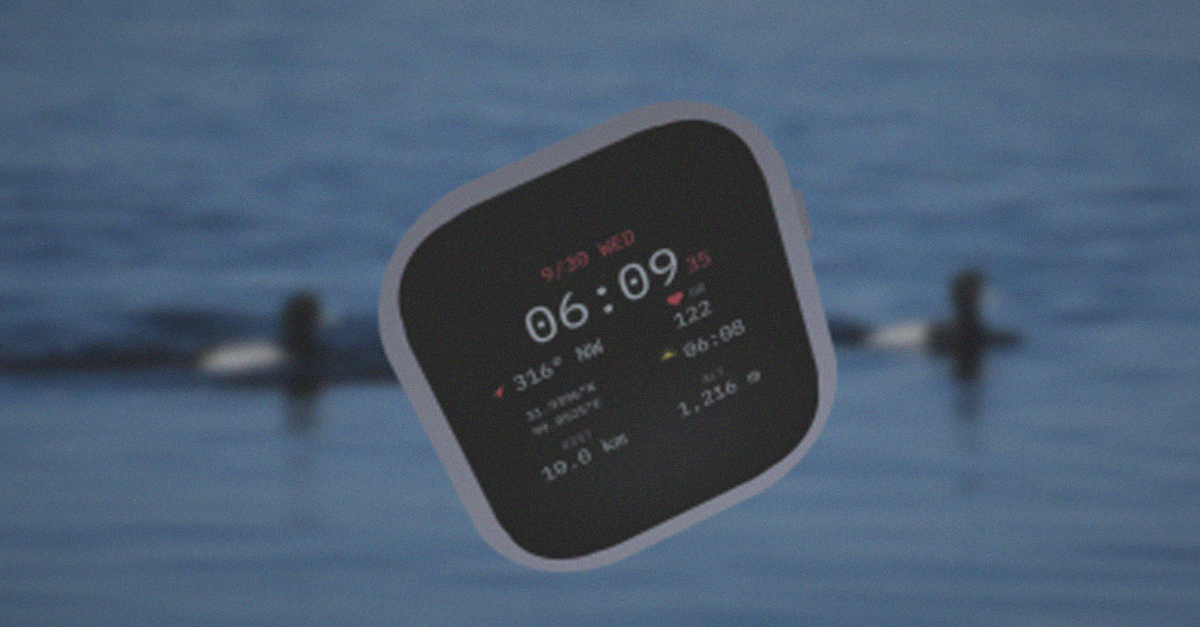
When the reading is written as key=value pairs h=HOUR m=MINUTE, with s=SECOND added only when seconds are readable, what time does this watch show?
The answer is h=6 m=9
